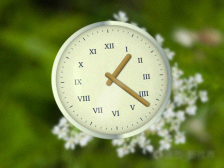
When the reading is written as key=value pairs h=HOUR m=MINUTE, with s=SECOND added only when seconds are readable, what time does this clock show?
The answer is h=1 m=22
